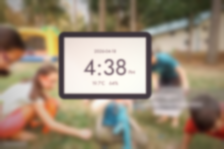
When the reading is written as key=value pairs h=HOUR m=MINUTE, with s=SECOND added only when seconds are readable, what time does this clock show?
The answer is h=4 m=38
